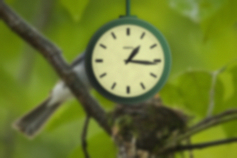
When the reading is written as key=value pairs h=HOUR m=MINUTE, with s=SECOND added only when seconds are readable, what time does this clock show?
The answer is h=1 m=16
